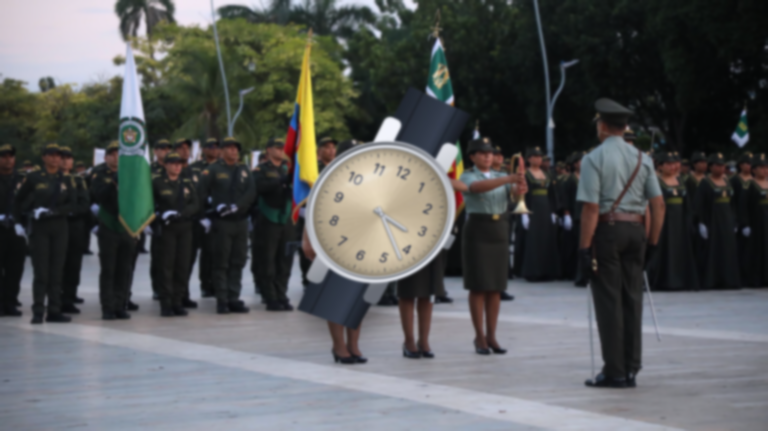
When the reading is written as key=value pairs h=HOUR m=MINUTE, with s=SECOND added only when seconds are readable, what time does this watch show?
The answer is h=3 m=22
